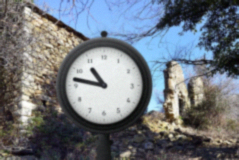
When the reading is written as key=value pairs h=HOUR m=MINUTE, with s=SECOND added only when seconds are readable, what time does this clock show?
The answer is h=10 m=47
